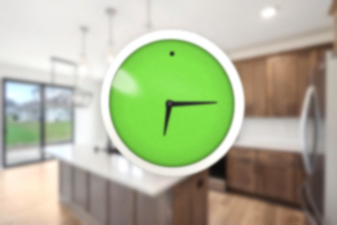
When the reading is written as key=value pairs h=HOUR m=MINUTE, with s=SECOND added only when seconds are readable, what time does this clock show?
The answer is h=6 m=14
